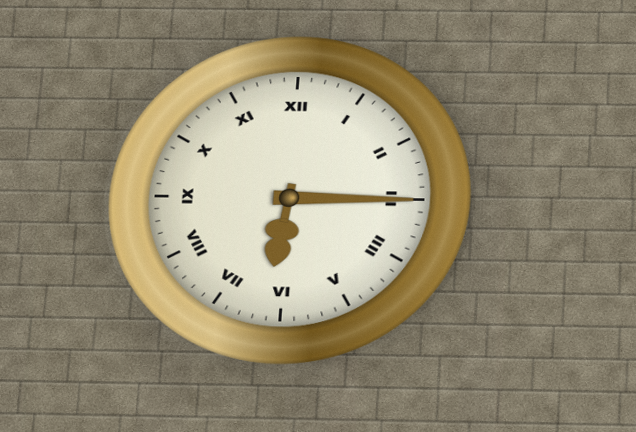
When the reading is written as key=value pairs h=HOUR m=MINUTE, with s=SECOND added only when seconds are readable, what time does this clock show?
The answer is h=6 m=15
